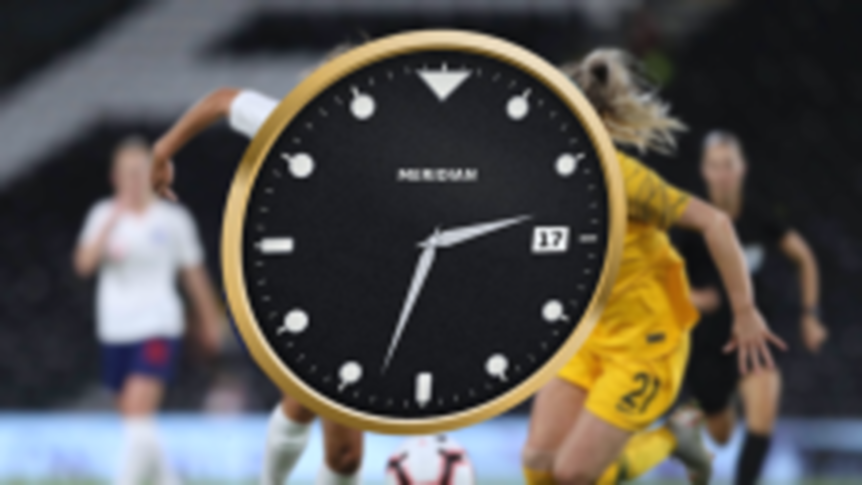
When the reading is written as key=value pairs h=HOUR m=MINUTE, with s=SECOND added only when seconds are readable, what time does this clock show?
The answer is h=2 m=33
